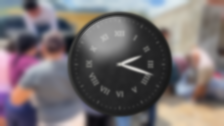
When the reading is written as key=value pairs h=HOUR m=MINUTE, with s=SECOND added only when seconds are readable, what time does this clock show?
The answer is h=2 m=18
